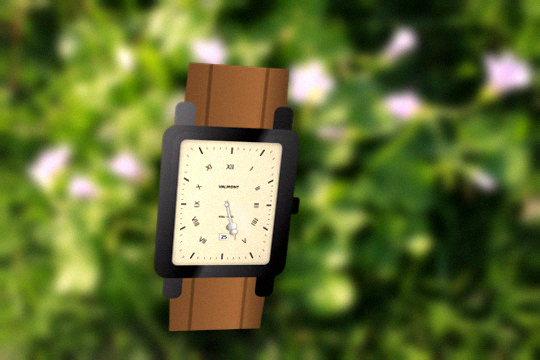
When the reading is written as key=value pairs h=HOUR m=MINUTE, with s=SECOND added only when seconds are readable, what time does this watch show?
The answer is h=5 m=27
